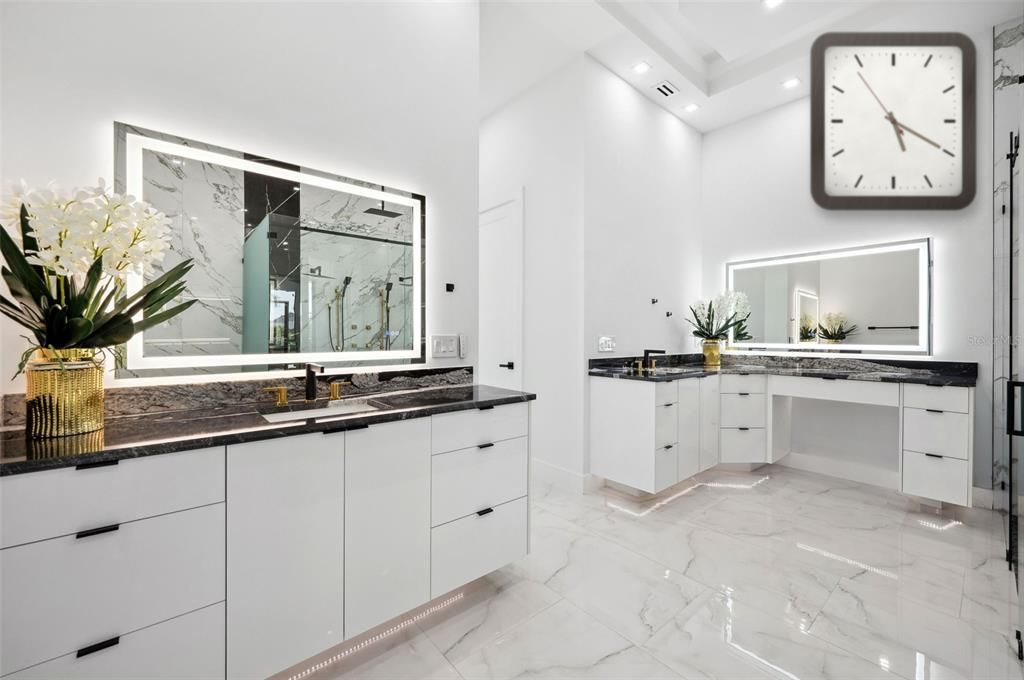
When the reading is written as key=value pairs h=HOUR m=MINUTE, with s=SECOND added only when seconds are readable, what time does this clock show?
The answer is h=5 m=19 s=54
